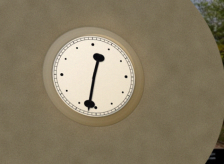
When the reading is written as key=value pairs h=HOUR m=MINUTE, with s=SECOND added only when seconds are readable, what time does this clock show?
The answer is h=12 m=32
